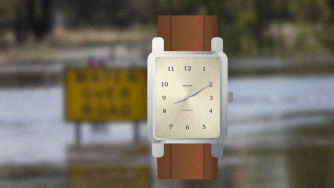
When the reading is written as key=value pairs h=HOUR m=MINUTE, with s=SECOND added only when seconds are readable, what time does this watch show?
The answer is h=8 m=10
